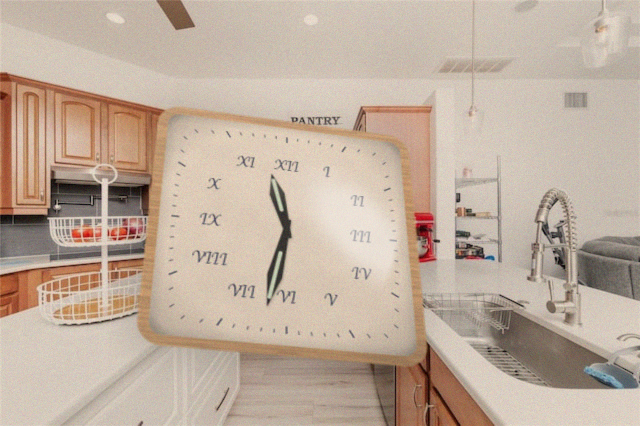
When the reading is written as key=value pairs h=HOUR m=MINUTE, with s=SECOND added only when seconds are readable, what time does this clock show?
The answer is h=11 m=32
